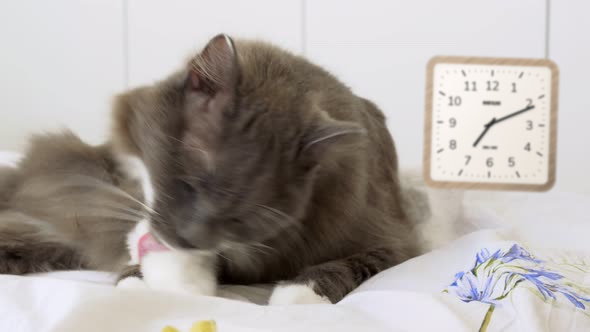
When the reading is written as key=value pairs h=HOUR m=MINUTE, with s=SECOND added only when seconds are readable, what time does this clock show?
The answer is h=7 m=11
